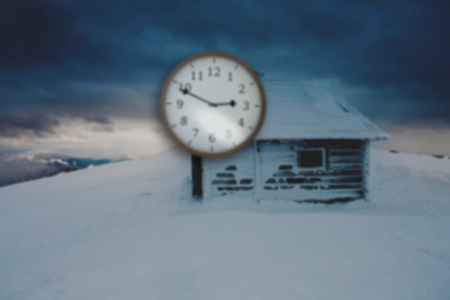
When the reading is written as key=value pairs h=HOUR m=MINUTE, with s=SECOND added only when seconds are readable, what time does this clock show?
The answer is h=2 m=49
